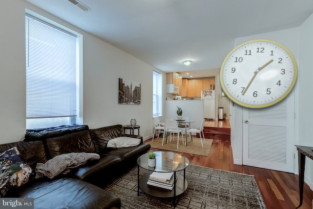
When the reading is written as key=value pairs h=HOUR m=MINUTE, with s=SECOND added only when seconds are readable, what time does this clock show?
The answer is h=1 m=34
